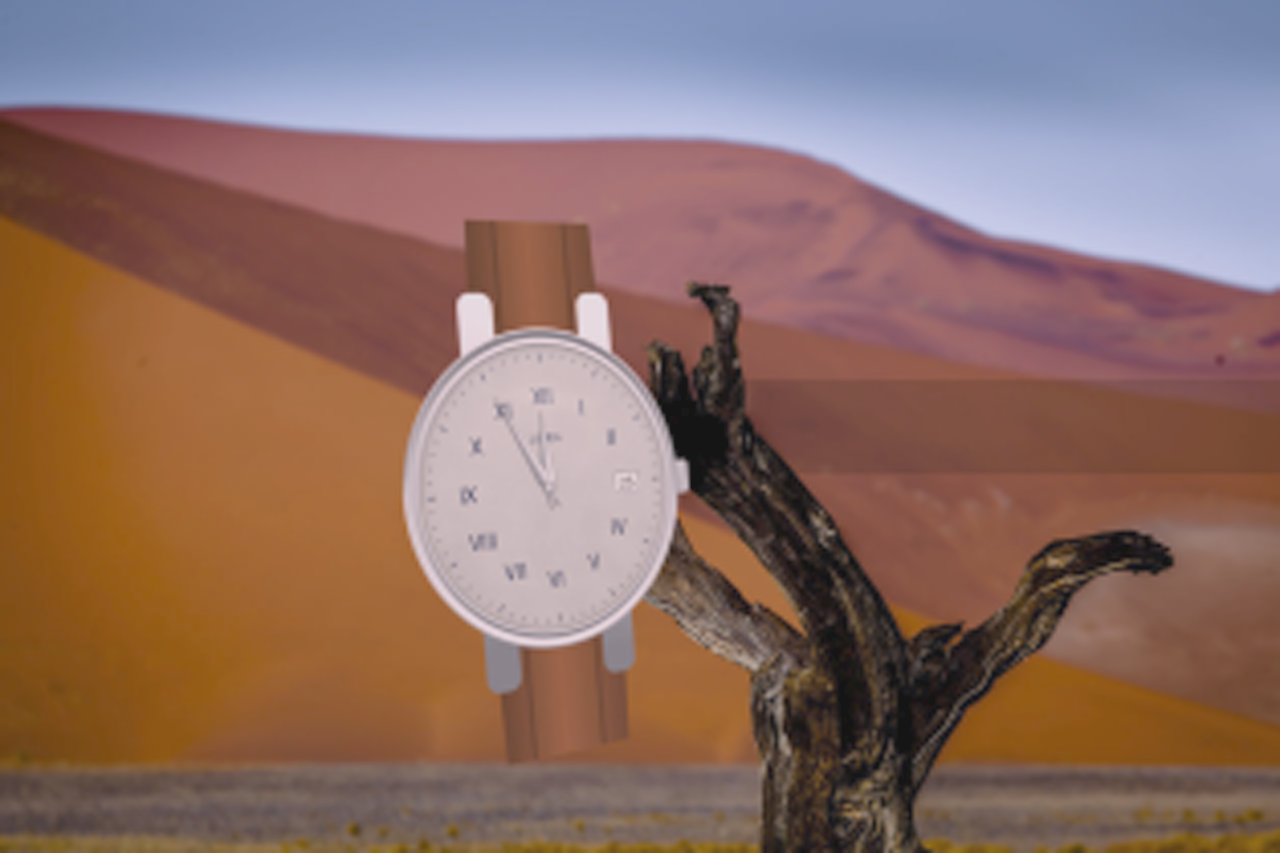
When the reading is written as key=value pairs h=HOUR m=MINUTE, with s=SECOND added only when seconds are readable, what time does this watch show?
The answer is h=11 m=55
